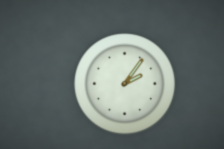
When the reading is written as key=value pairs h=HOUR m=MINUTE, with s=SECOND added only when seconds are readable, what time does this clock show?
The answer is h=2 m=6
